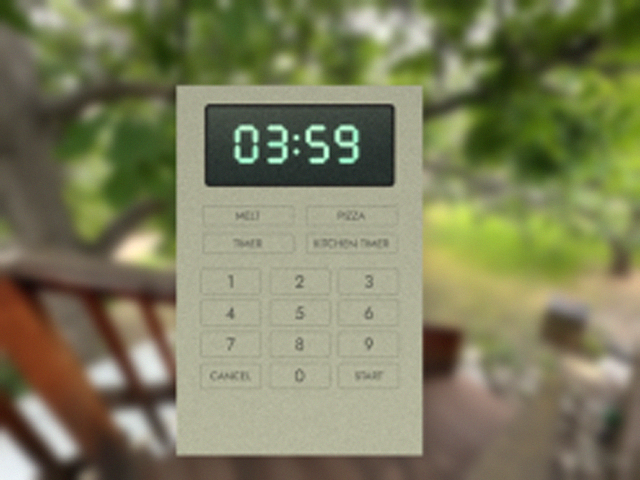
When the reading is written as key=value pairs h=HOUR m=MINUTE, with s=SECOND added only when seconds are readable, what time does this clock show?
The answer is h=3 m=59
